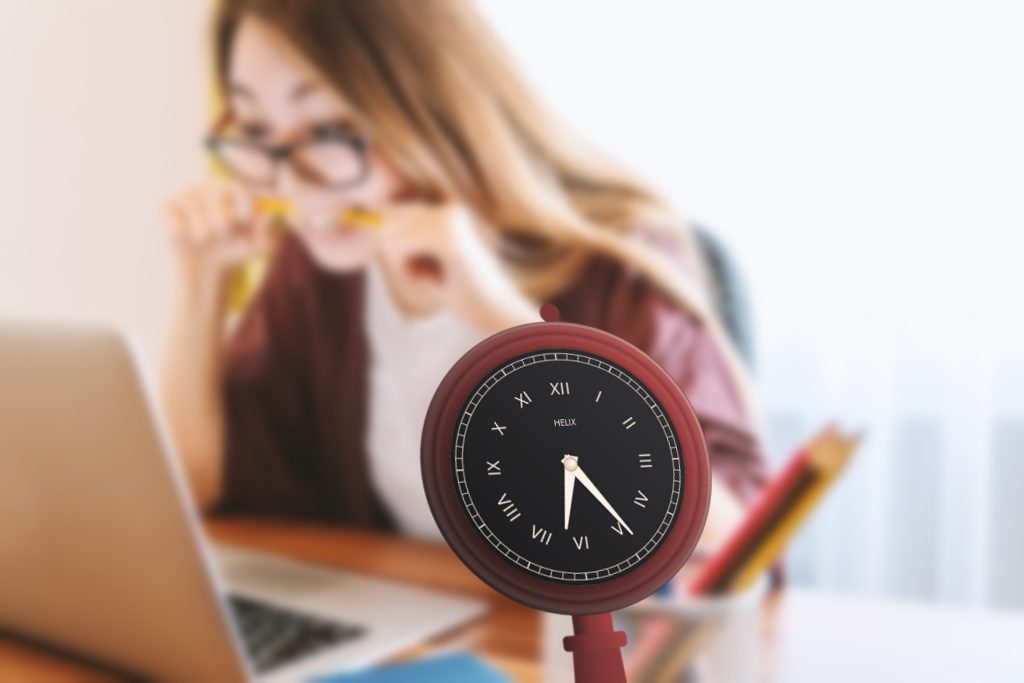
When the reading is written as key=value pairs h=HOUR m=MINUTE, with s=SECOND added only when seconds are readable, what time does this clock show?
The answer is h=6 m=24
